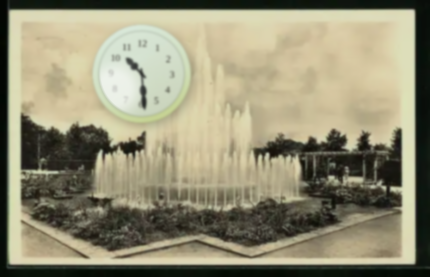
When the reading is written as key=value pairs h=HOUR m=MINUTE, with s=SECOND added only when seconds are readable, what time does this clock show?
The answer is h=10 m=29
